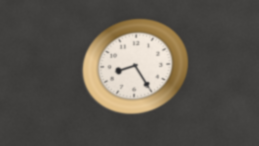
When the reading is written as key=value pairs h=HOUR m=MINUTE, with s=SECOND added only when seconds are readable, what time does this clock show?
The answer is h=8 m=25
